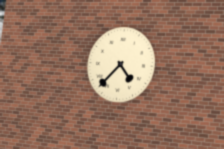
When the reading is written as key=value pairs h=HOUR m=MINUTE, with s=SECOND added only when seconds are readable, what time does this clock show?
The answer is h=4 m=37
